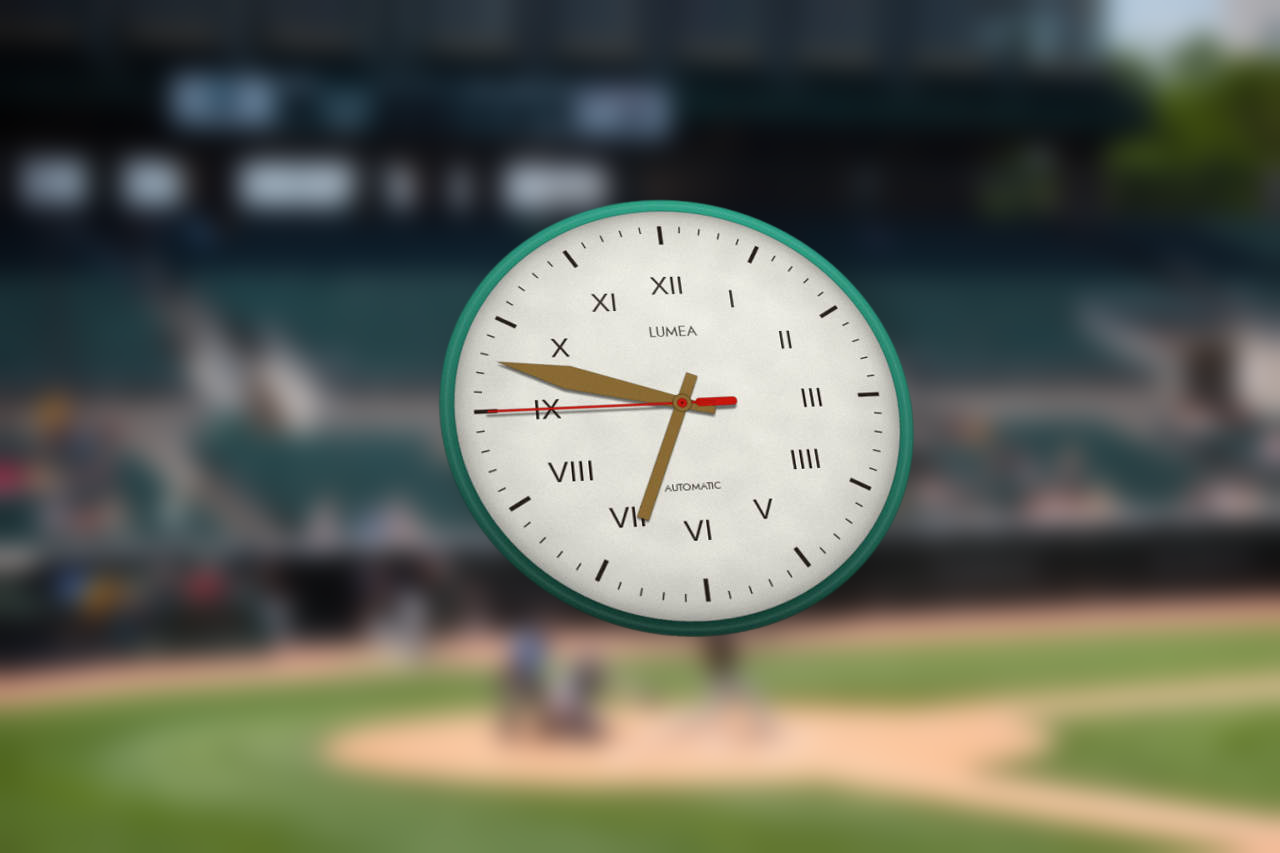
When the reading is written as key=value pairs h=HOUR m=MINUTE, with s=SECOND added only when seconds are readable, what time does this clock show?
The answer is h=6 m=47 s=45
